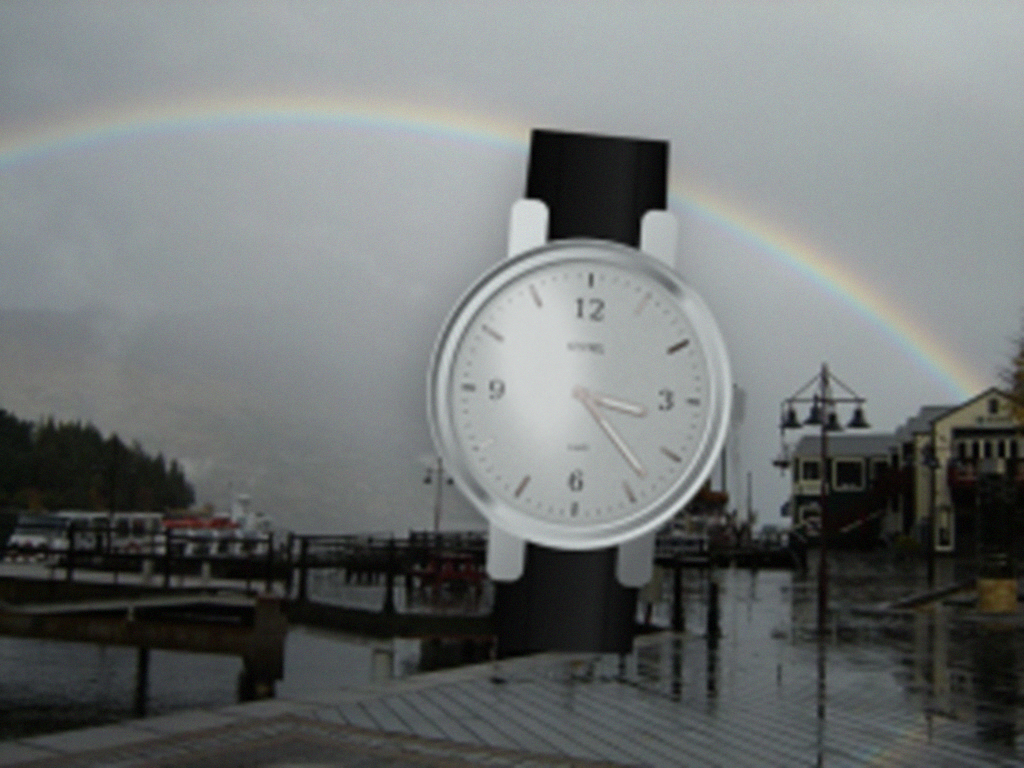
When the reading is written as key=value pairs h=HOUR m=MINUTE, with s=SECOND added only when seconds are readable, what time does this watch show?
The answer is h=3 m=23
